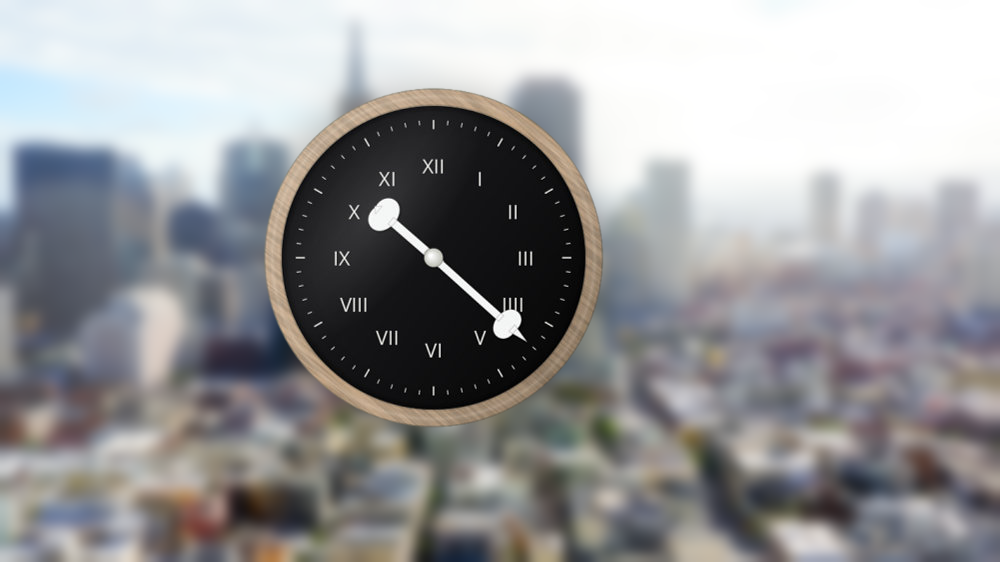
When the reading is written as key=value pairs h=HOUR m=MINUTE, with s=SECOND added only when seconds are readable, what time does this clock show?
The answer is h=10 m=22
